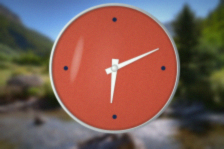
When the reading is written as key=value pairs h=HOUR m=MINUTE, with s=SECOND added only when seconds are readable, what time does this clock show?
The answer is h=6 m=11
